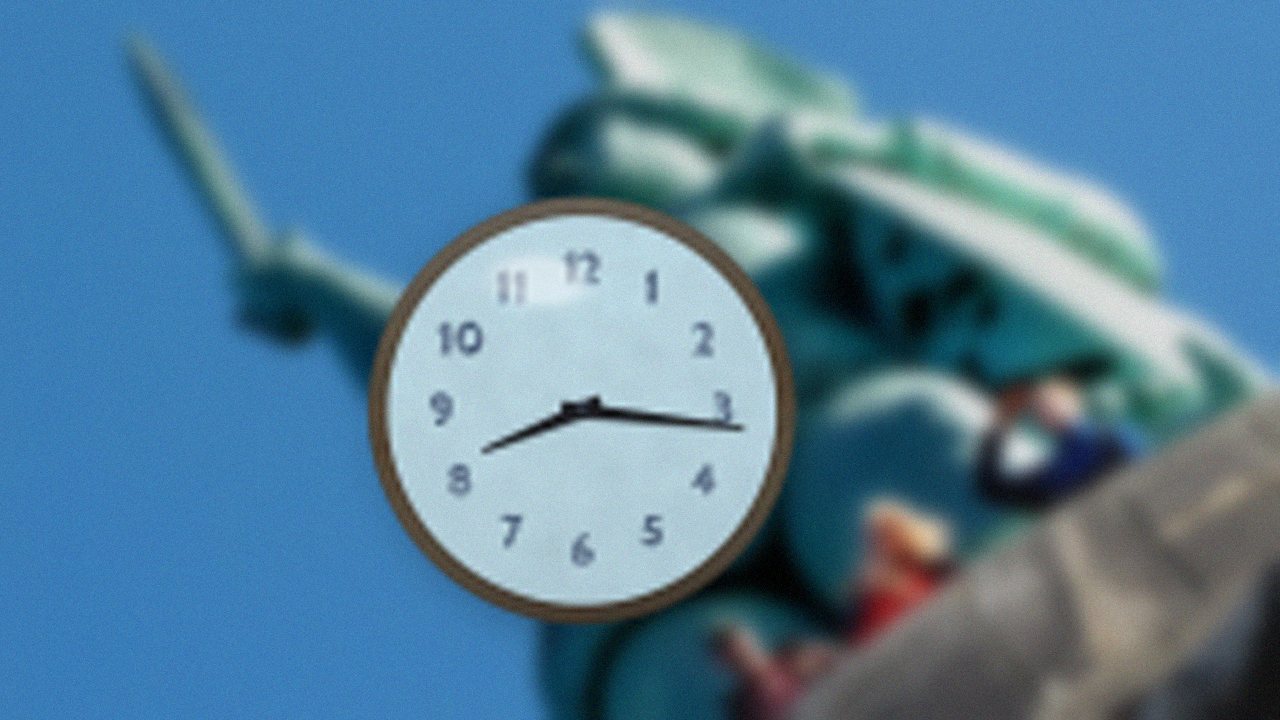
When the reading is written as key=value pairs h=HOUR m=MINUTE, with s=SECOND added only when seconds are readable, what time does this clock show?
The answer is h=8 m=16
